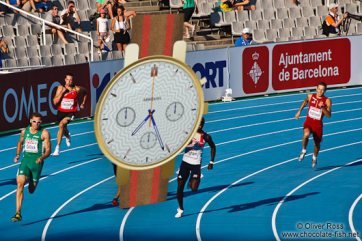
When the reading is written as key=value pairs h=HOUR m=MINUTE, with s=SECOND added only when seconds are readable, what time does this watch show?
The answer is h=7 m=26
